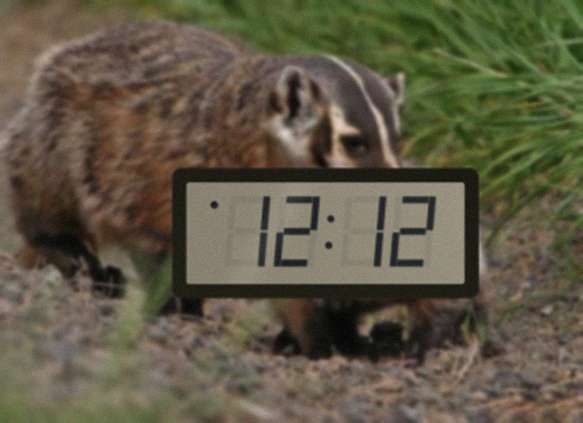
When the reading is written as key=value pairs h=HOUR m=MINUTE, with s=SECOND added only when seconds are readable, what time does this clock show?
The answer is h=12 m=12
